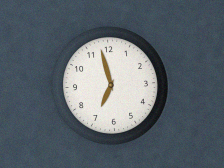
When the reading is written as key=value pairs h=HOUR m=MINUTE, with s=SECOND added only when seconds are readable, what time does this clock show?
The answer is h=6 m=58
